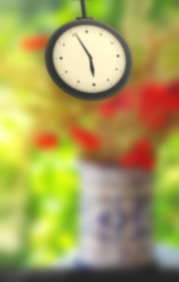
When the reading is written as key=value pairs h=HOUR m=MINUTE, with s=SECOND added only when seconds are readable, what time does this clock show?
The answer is h=5 m=56
